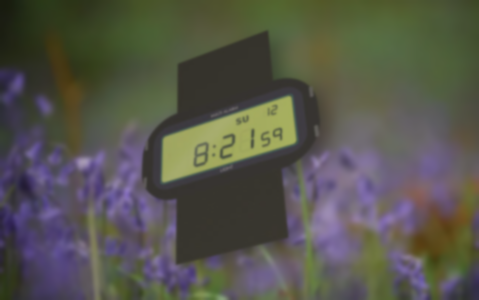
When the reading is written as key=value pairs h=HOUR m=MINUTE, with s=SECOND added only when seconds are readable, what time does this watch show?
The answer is h=8 m=21 s=59
